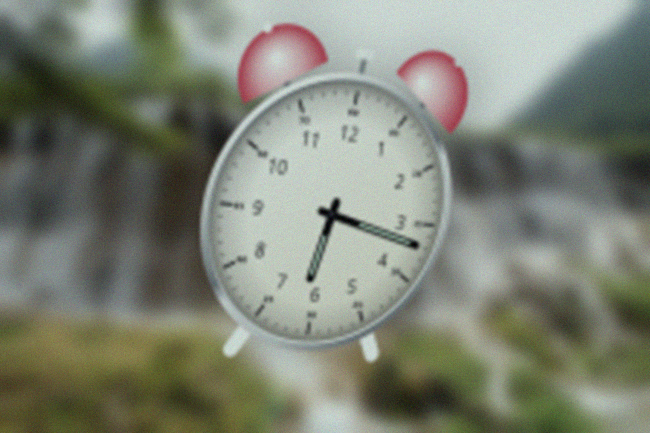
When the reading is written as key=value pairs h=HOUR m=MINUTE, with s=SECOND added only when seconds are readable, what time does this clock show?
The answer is h=6 m=17
